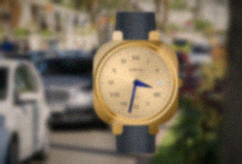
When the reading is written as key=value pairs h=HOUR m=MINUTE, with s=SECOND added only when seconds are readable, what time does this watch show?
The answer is h=3 m=32
